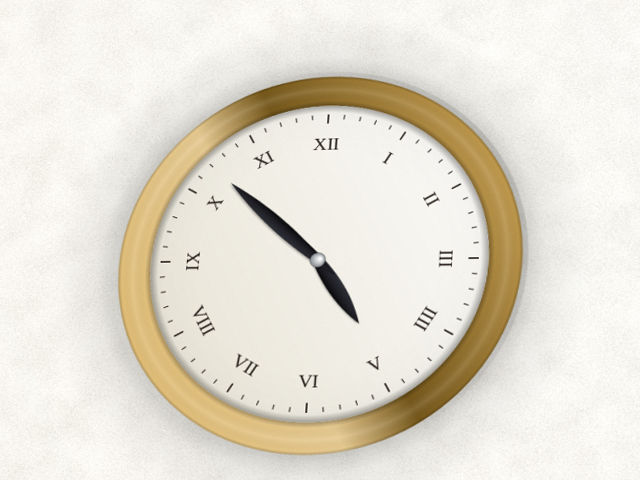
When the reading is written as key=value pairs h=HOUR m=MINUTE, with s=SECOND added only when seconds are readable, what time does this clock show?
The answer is h=4 m=52
